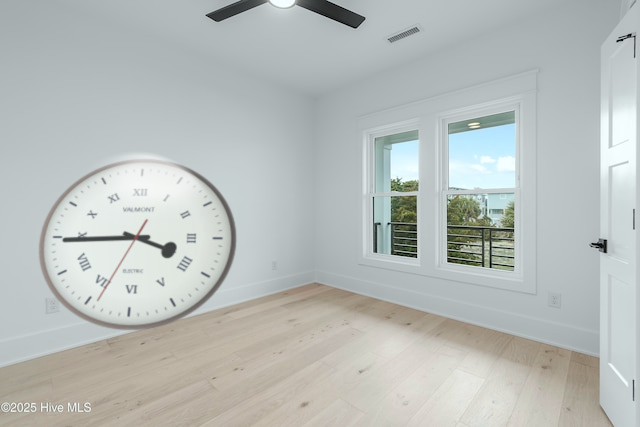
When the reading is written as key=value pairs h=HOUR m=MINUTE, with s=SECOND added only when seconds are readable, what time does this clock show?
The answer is h=3 m=44 s=34
